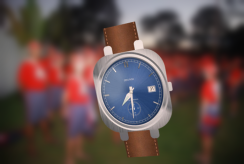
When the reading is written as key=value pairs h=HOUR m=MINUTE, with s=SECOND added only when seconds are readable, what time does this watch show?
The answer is h=7 m=31
